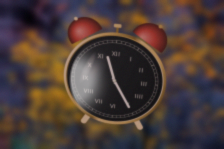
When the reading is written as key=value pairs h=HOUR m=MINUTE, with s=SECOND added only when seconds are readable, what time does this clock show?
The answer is h=11 m=25
